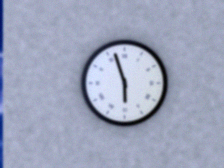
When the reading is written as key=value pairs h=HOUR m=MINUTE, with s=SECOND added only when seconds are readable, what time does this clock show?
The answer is h=5 m=57
